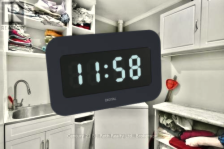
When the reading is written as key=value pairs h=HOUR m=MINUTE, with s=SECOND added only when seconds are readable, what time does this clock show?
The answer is h=11 m=58
